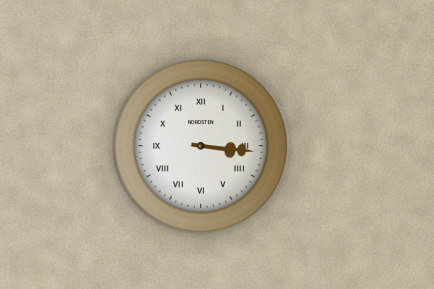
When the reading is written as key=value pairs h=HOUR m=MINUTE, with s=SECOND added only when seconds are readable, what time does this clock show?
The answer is h=3 m=16
